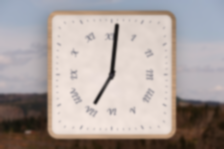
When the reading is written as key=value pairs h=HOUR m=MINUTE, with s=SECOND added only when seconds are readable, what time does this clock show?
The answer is h=7 m=1
